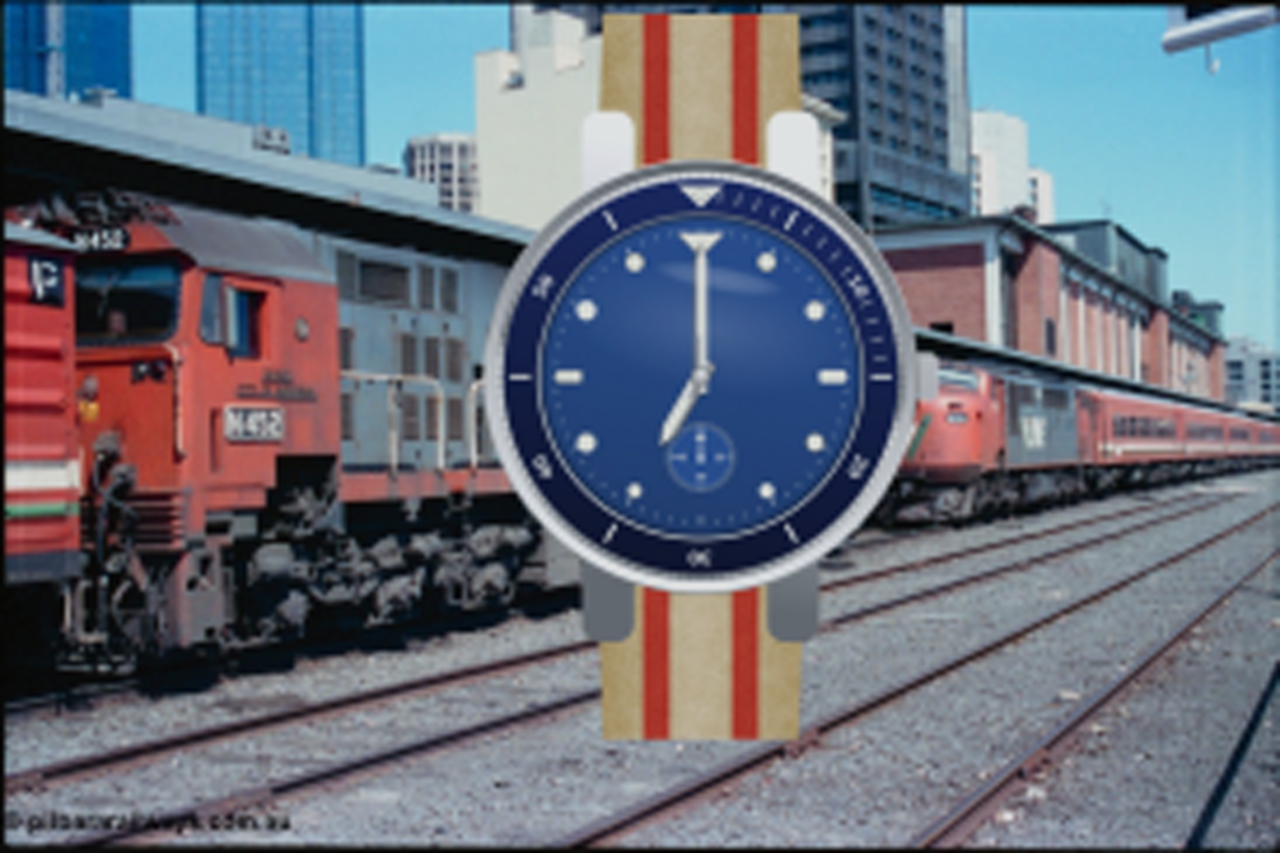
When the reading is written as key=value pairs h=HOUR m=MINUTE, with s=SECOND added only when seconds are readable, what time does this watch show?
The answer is h=7 m=0
